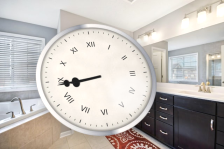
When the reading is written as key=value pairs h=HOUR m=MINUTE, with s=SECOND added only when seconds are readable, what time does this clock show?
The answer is h=8 m=44
